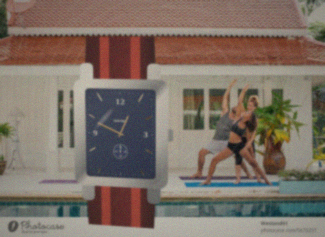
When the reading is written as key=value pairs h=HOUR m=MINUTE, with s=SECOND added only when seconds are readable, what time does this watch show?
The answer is h=12 m=49
